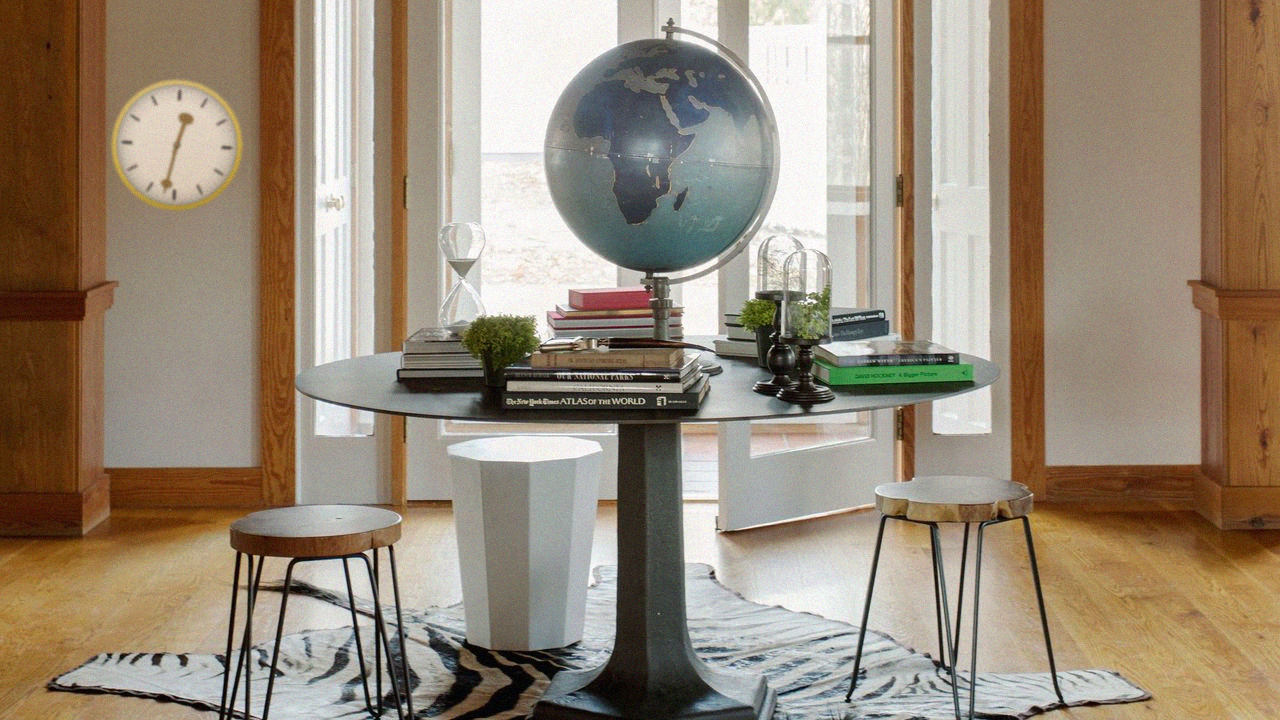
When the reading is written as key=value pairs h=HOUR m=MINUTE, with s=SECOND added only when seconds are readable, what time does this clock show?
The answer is h=12 m=32
